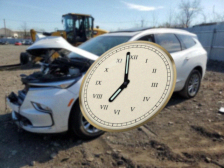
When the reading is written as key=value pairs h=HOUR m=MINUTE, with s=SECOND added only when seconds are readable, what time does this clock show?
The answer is h=6 m=58
